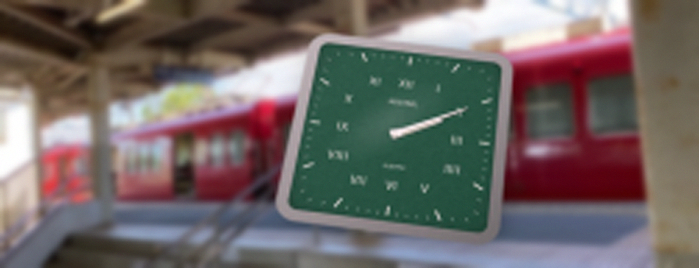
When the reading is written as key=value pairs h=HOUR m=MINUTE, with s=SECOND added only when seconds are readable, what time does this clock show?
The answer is h=2 m=10
